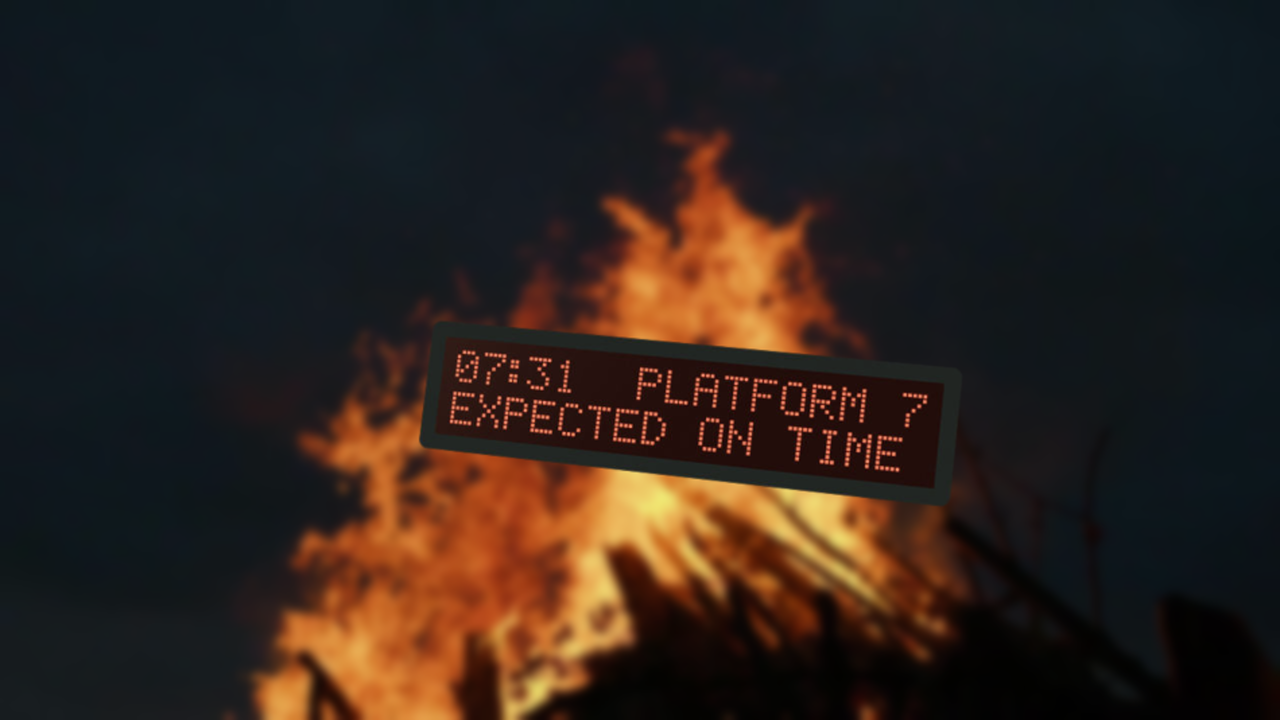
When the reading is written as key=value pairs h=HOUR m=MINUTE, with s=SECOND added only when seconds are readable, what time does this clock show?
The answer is h=7 m=31
